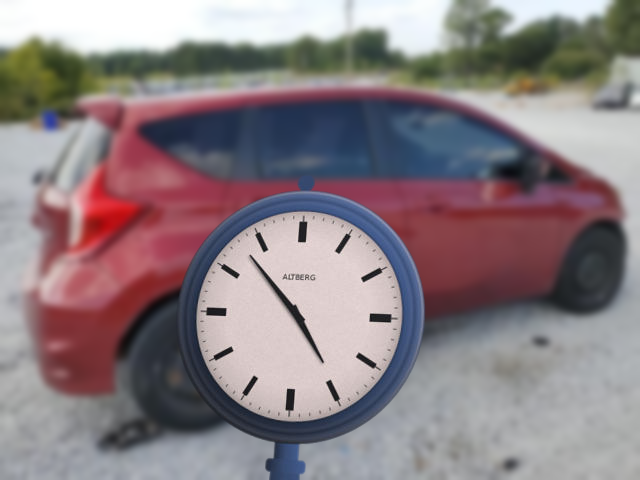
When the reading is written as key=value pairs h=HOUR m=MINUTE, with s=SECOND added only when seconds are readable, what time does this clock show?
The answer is h=4 m=53
